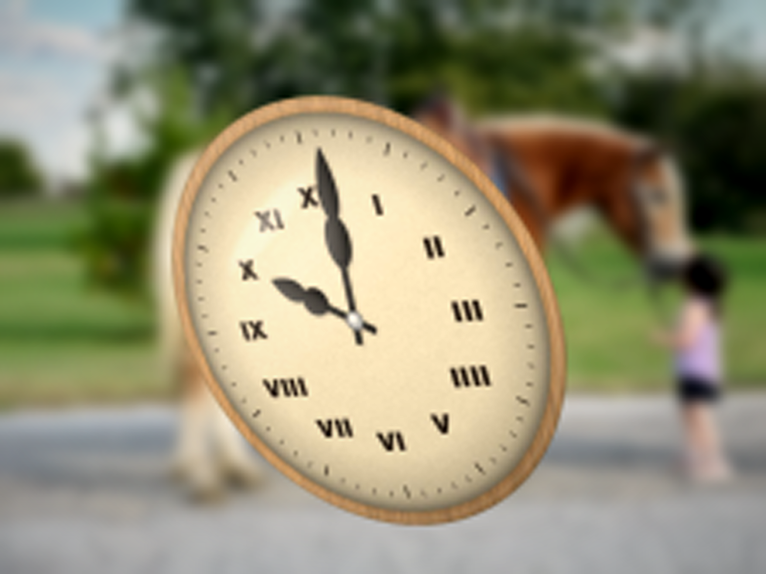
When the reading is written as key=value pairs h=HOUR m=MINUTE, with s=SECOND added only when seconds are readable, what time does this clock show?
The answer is h=10 m=1
